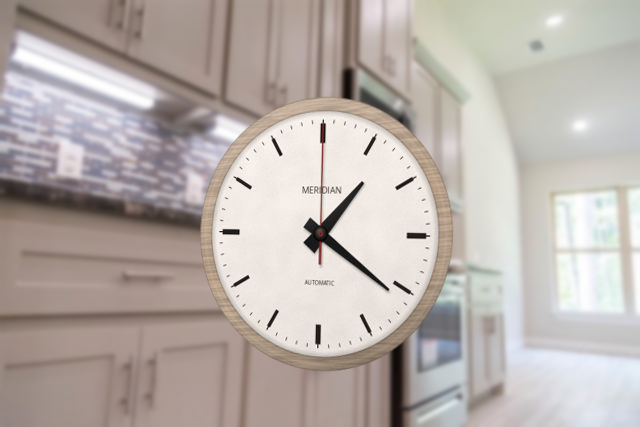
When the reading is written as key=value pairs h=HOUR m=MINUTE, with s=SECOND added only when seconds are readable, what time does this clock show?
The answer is h=1 m=21 s=0
